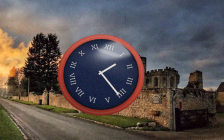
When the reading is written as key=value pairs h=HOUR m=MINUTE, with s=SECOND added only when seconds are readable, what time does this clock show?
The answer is h=1 m=21
